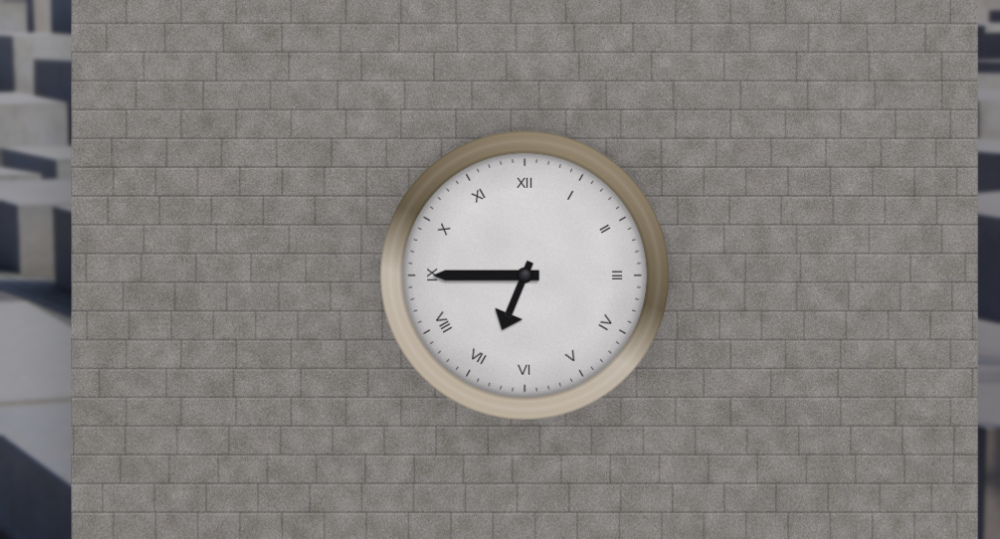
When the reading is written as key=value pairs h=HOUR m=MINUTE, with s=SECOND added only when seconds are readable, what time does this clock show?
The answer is h=6 m=45
